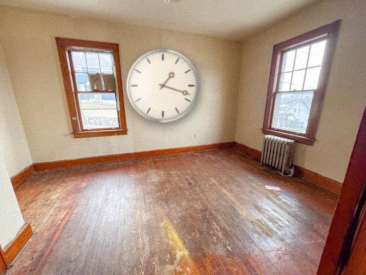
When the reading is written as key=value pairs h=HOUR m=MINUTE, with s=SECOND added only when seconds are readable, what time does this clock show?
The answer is h=1 m=18
